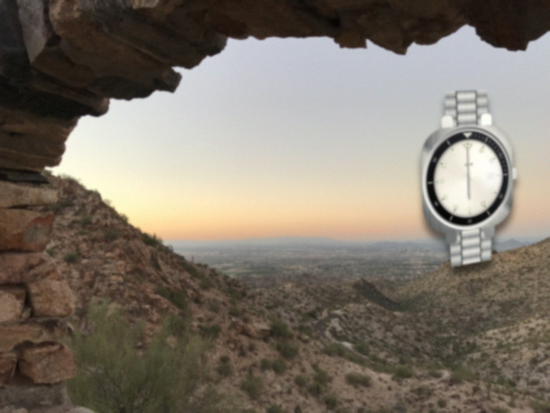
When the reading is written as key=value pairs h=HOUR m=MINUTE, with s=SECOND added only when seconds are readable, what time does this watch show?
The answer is h=6 m=0
